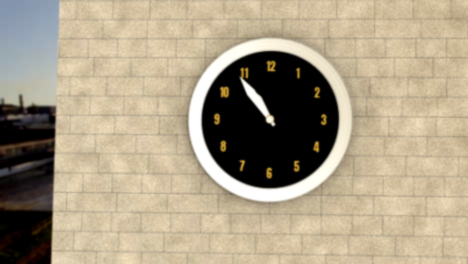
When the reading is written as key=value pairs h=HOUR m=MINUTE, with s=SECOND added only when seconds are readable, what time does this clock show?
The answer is h=10 m=54
